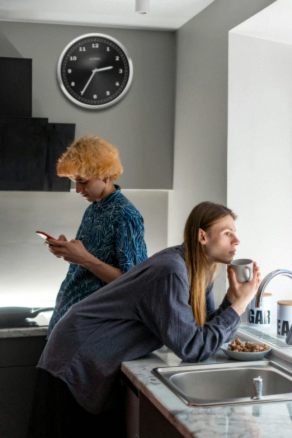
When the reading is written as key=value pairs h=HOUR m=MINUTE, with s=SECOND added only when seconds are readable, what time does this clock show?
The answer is h=2 m=35
